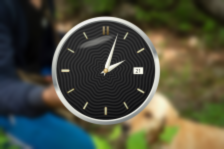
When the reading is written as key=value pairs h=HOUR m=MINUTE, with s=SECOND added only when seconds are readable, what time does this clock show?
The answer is h=2 m=3
